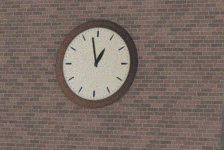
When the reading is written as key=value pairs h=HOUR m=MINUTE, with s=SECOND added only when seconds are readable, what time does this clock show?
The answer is h=12 m=58
